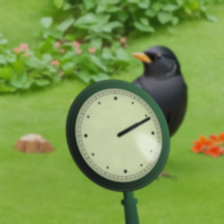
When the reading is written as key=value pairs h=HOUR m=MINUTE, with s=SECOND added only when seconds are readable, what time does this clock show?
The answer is h=2 m=11
